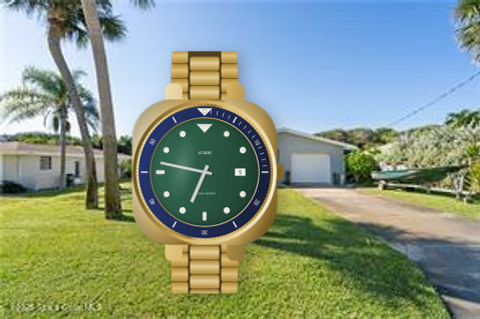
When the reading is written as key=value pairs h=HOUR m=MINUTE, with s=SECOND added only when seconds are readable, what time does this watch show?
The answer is h=6 m=47
